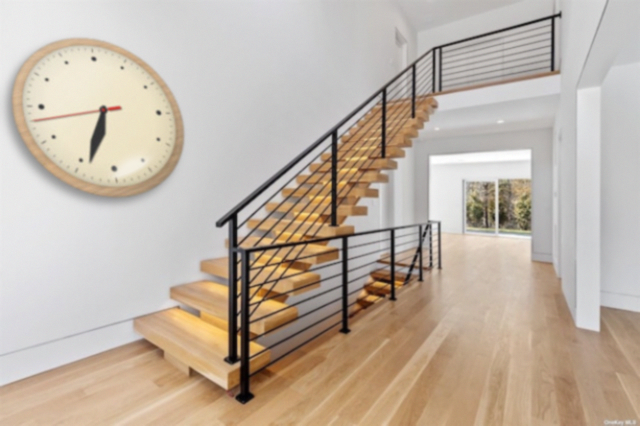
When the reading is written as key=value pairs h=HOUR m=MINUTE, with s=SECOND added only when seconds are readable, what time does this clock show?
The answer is h=6 m=33 s=43
